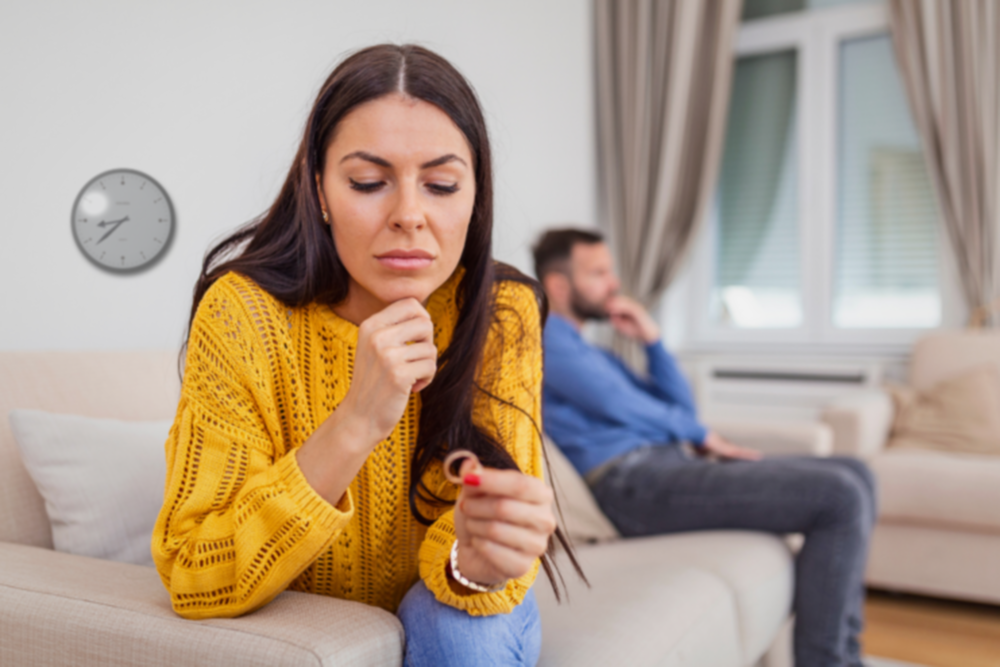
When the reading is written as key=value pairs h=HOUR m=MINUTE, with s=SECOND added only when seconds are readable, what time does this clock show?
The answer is h=8 m=38
